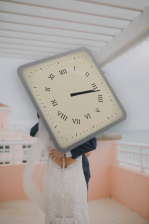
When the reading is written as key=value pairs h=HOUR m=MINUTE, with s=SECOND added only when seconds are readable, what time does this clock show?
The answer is h=3 m=17
